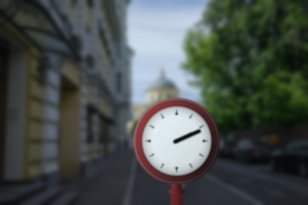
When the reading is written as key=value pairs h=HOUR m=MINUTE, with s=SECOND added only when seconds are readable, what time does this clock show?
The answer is h=2 m=11
